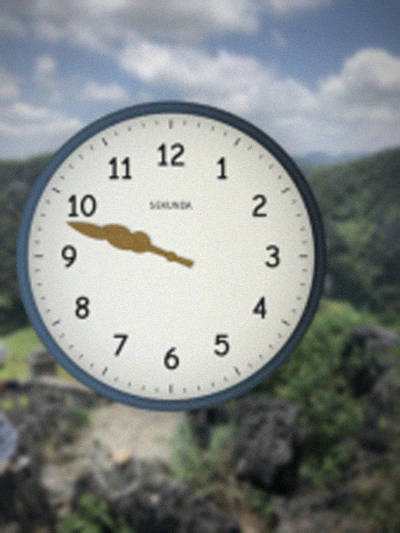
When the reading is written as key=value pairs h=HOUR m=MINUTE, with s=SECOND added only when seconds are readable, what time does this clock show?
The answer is h=9 m=48
